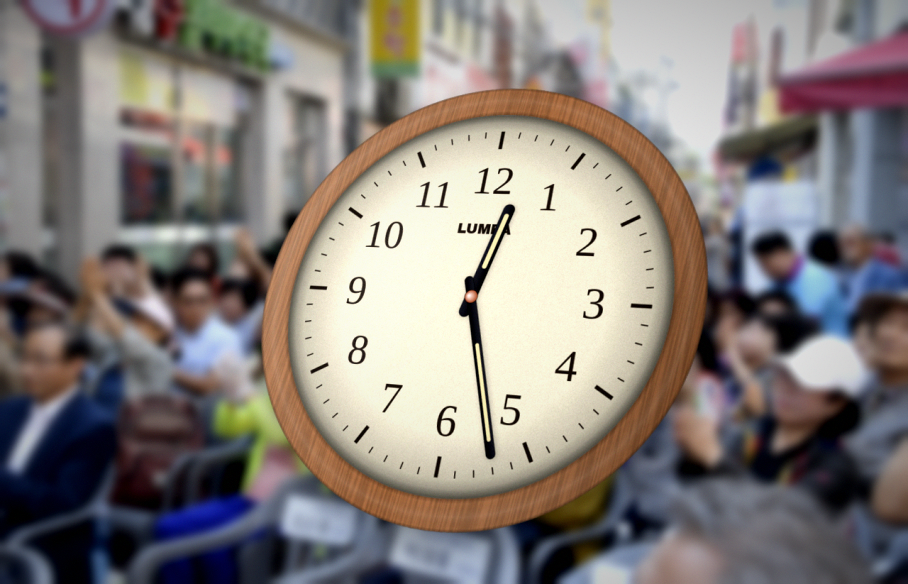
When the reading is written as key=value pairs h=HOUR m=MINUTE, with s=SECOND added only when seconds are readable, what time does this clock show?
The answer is h=12 m=27
